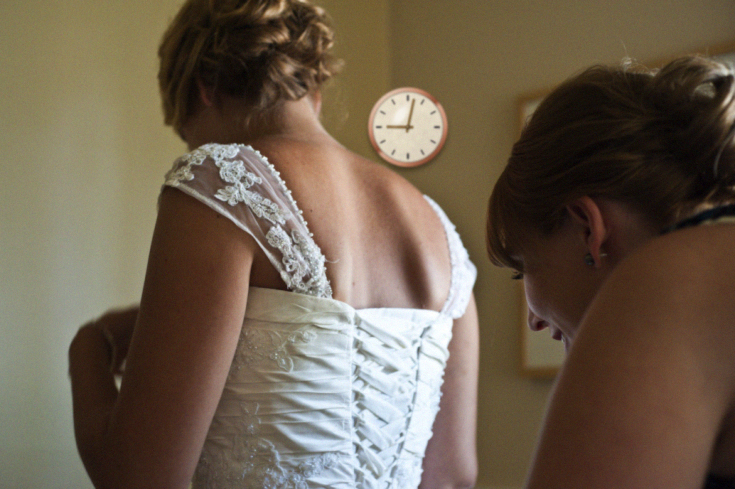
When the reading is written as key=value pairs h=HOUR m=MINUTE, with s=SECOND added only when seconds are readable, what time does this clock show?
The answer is h=9 m=2
